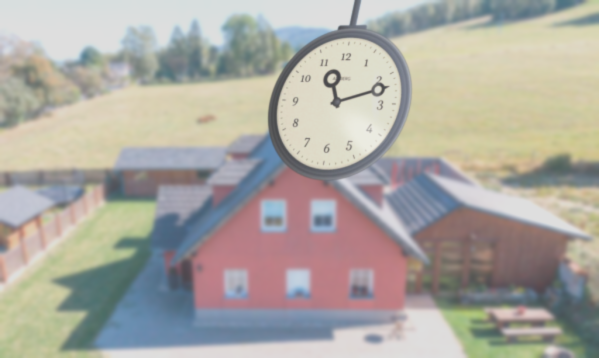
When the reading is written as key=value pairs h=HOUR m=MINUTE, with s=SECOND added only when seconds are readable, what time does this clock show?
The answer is h=11 m=12
